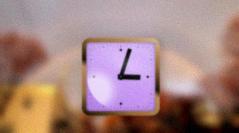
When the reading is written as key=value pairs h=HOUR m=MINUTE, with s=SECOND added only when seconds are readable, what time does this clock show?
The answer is h=3 m=3
